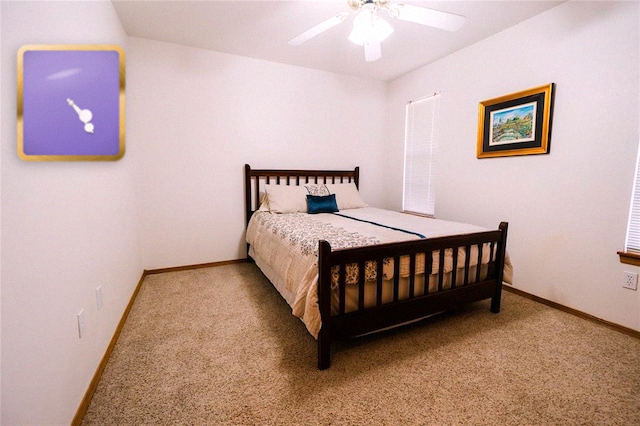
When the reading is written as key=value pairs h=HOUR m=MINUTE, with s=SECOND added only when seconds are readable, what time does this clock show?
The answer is h=4 m=24
